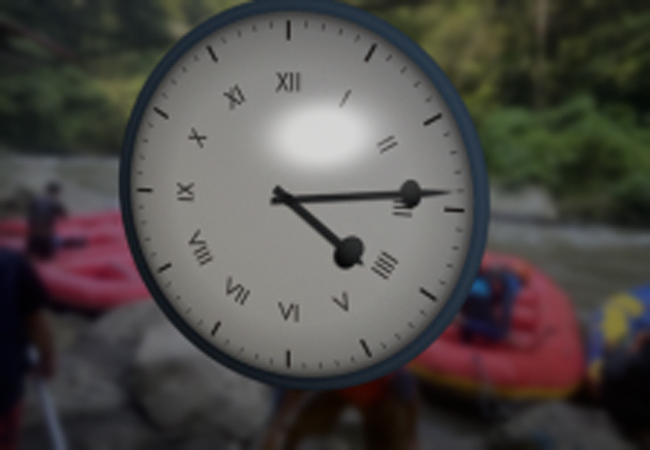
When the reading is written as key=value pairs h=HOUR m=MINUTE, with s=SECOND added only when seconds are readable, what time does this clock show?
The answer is h=4 m=14
